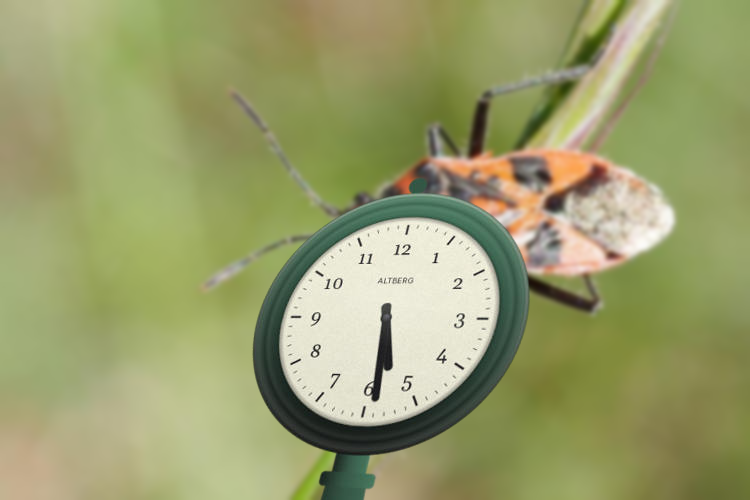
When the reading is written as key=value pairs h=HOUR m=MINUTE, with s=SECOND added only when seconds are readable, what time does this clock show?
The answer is h=5 m=29
